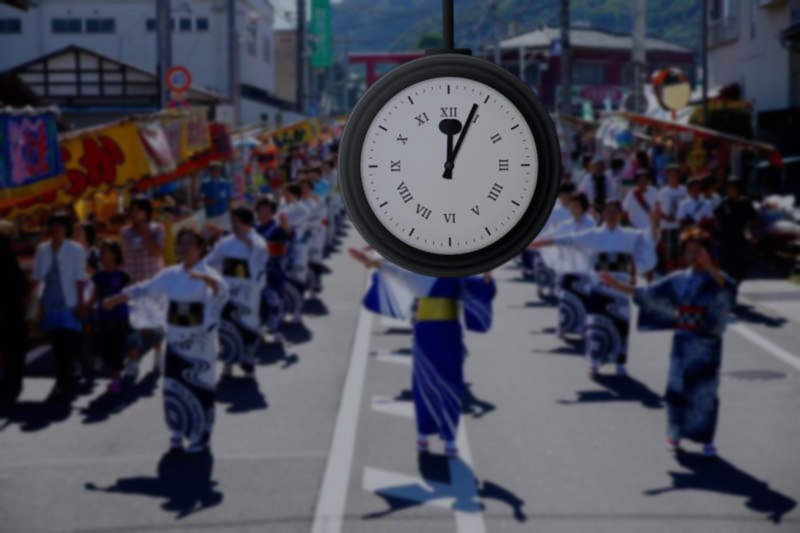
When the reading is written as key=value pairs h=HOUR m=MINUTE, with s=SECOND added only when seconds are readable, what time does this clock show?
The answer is h=12 m=4
